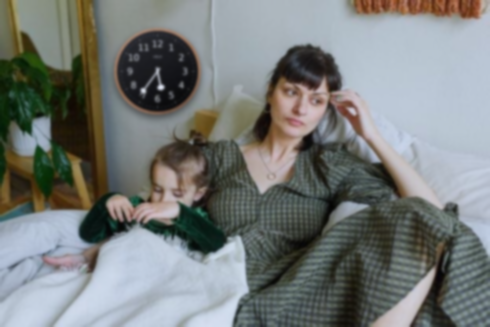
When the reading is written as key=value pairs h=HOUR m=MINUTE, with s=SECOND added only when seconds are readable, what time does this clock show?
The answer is h=5 m=36
